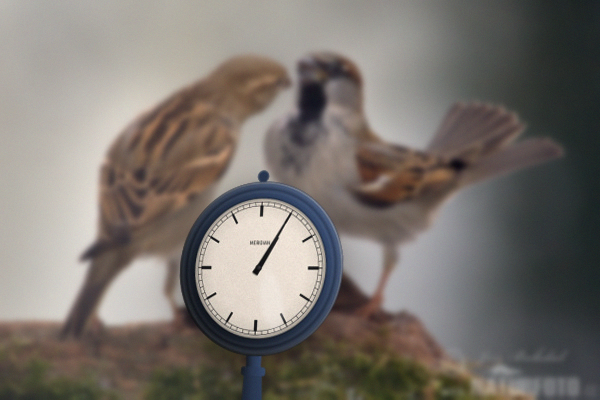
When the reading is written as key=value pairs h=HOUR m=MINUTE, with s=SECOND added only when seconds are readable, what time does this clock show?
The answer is h=1 m=5
